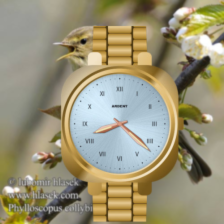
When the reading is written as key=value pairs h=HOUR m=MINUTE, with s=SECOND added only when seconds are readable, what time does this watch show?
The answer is h=8 m=22
